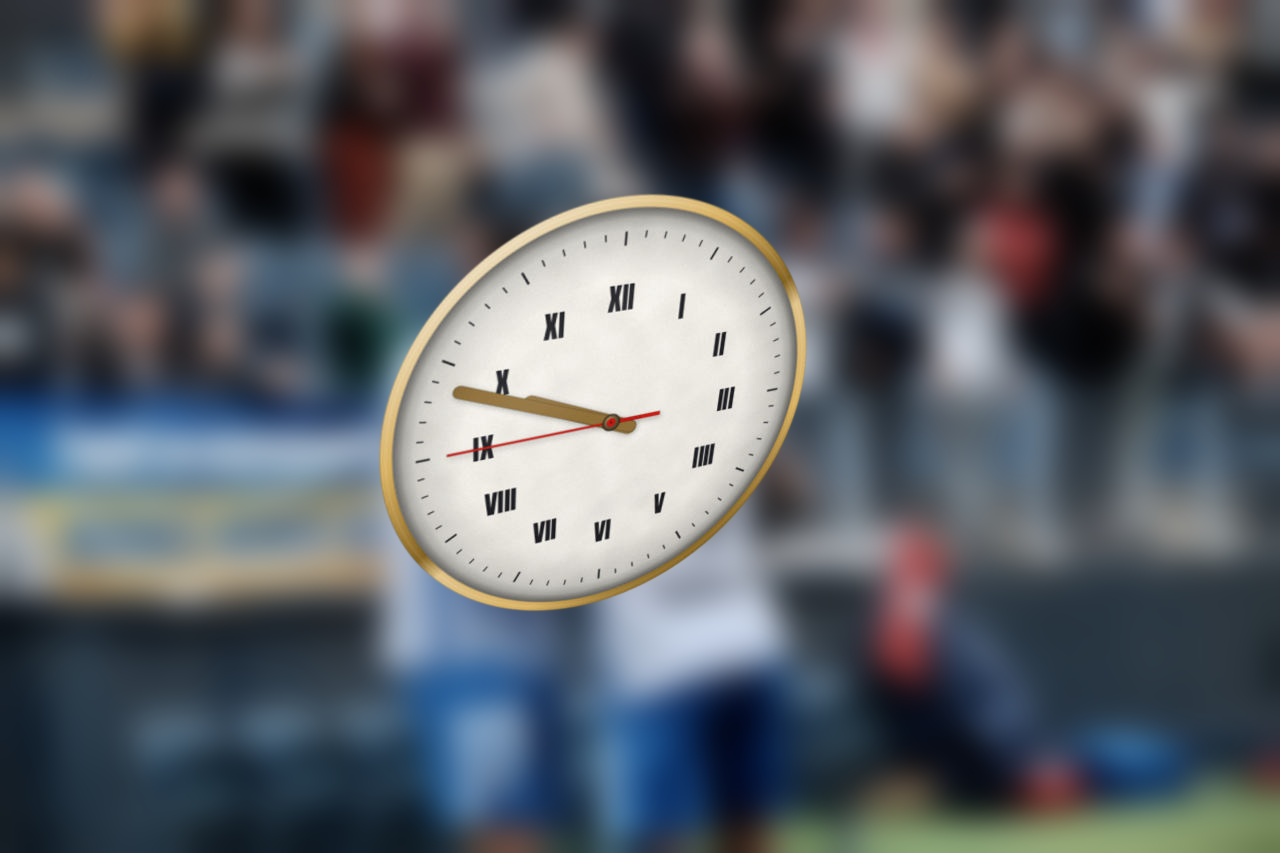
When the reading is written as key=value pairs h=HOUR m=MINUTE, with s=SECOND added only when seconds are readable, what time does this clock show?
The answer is h=9 m=48 s=45
